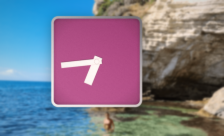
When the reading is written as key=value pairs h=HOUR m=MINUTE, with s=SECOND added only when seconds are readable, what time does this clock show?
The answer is h=6 m=44
